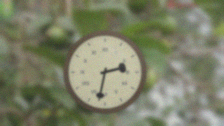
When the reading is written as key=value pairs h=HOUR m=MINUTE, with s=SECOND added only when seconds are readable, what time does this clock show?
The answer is h=2 m=32
